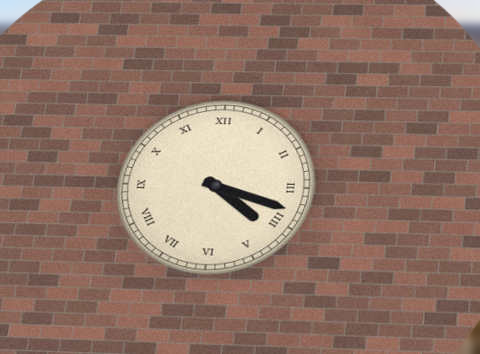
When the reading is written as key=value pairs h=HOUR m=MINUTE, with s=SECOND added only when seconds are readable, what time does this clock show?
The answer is h=4 m=18
